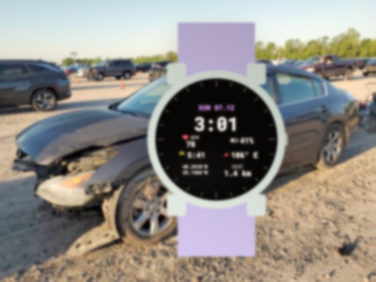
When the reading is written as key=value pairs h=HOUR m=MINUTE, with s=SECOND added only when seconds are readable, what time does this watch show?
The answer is h=3 m=1
